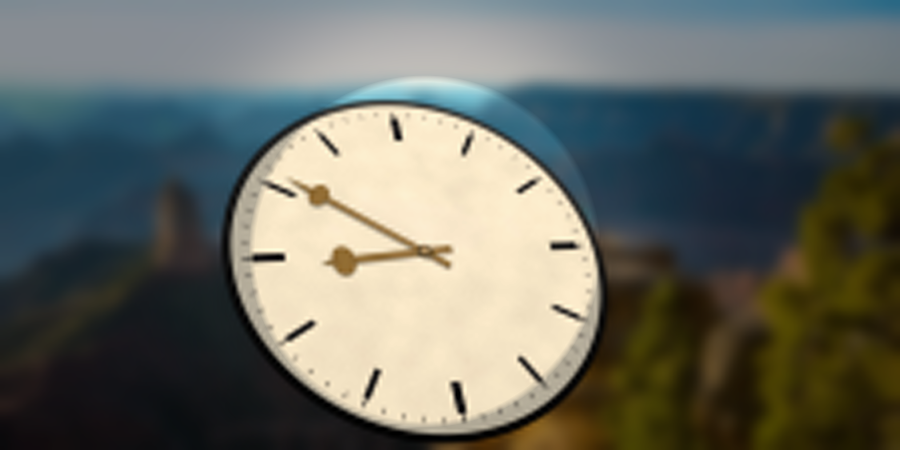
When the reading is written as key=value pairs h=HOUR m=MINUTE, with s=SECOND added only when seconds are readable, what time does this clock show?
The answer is h=8 m=51
